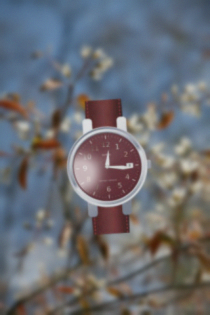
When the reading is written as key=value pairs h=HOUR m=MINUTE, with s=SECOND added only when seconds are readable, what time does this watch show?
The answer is h=12 m=16
